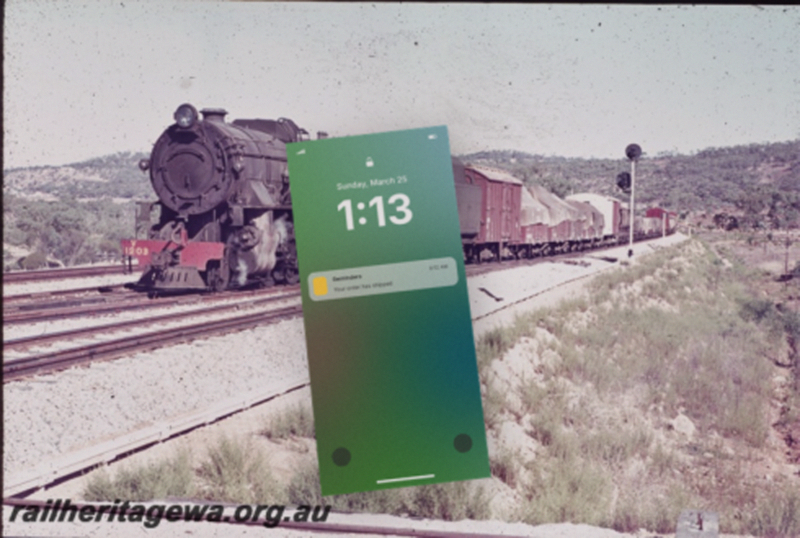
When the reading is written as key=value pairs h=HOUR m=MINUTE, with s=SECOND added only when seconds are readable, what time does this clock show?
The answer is h=1 m=13
